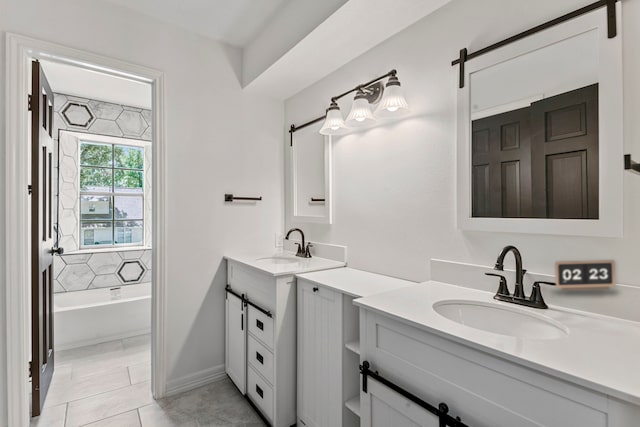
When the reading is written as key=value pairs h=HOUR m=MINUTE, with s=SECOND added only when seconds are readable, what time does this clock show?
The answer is h=2 m=23
